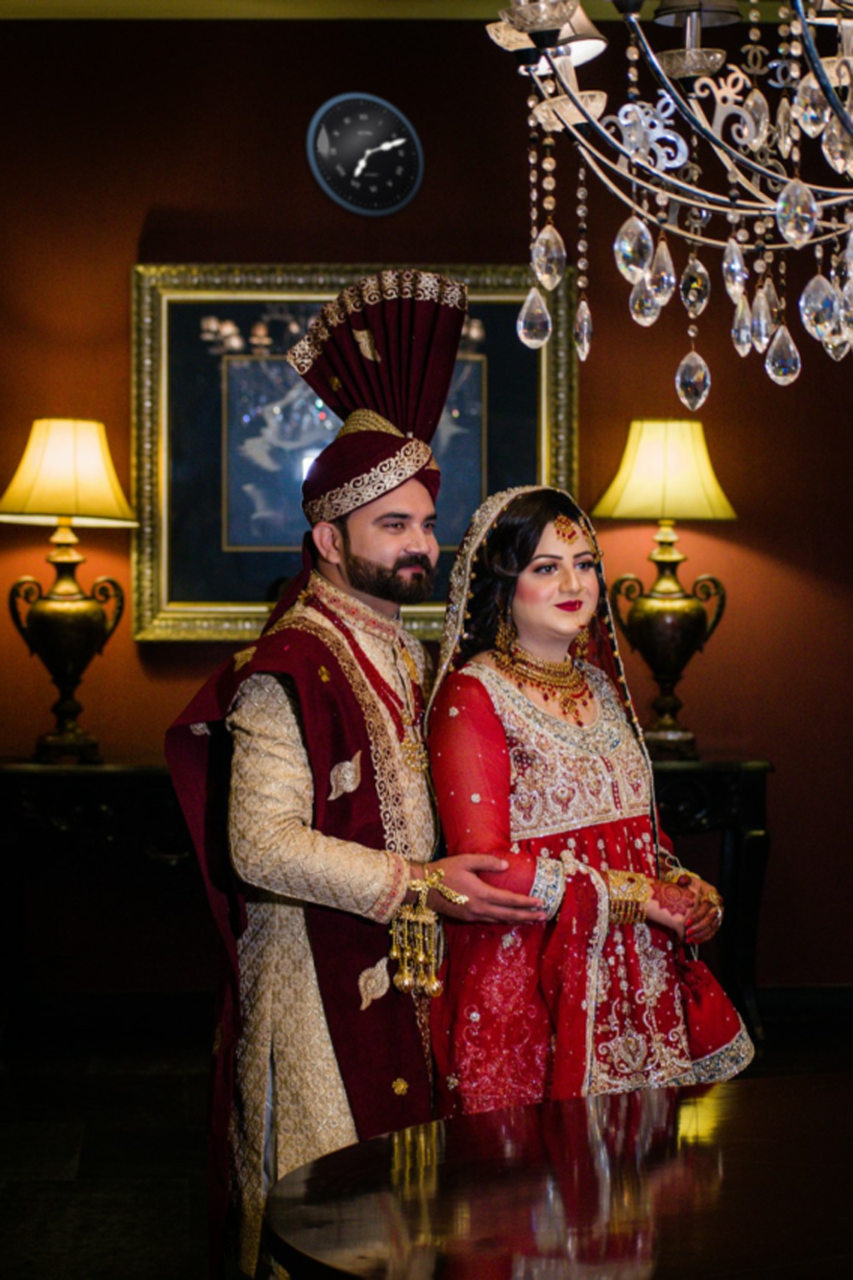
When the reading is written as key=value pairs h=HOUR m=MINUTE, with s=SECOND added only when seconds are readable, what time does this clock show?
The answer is h=7 m=12
